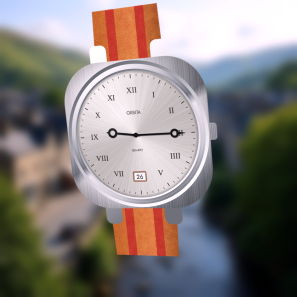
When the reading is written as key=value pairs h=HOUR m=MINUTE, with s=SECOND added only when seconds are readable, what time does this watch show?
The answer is h=9 m=15
